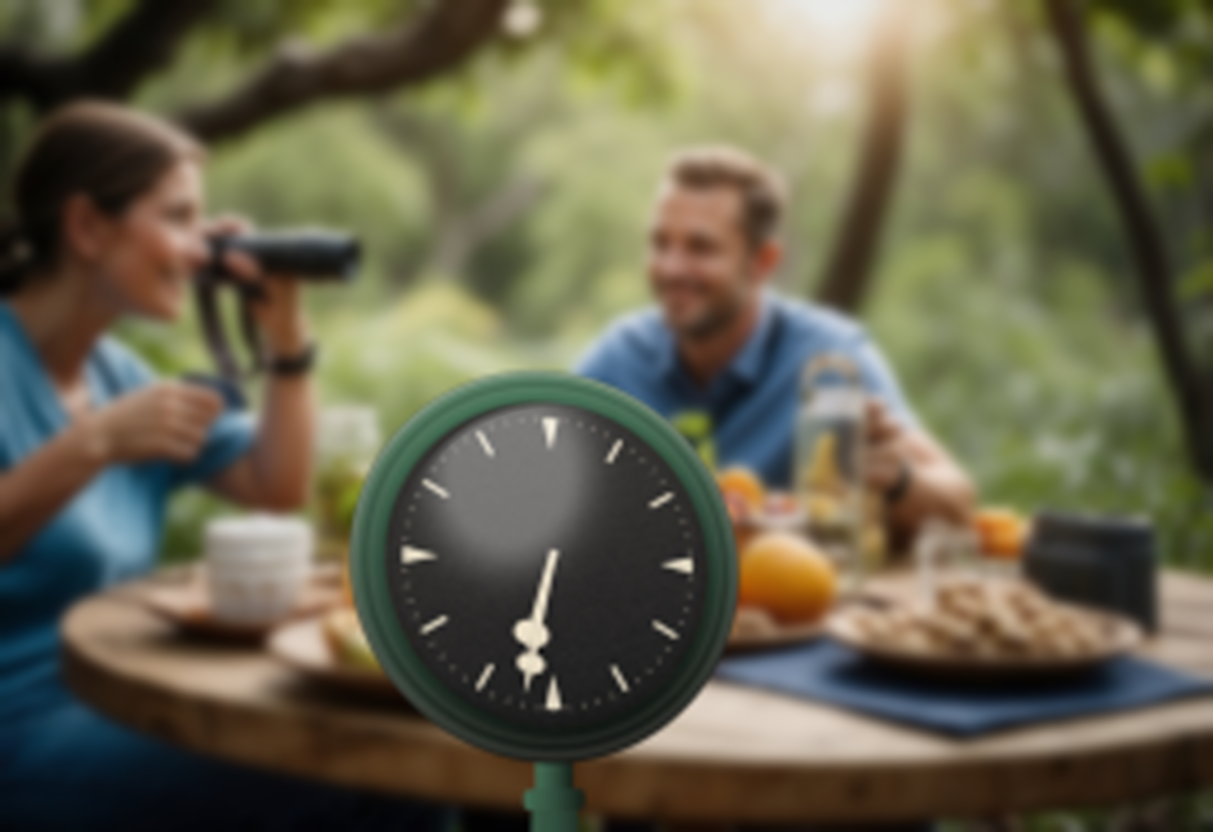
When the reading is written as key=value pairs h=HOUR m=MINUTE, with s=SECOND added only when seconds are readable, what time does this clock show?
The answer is h=6 m=32
